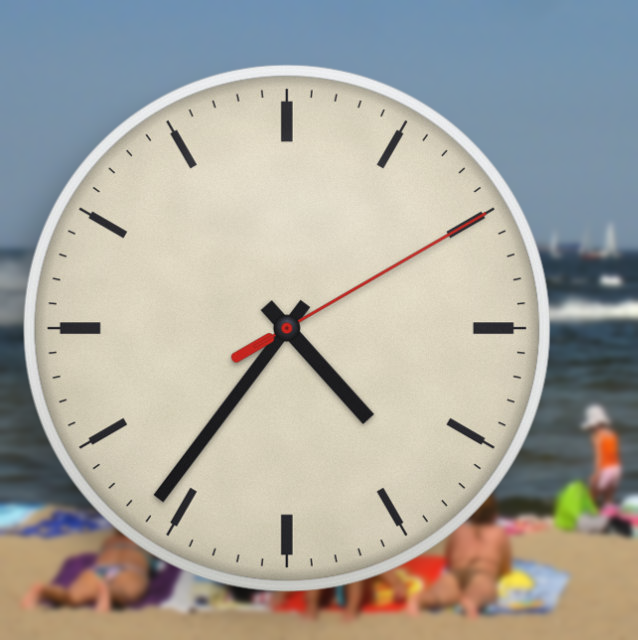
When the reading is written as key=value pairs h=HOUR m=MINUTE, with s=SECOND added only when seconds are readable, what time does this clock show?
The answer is h=4 m=36 s=10
